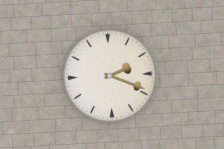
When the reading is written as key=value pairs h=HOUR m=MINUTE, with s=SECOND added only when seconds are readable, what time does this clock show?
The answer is h=2 m=19
